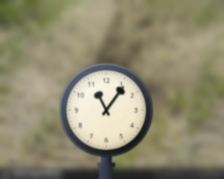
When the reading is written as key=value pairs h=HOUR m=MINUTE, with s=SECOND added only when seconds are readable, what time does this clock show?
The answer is h=11 m=6
